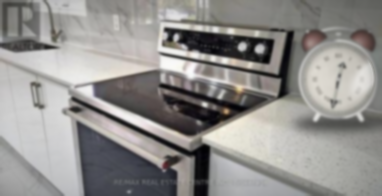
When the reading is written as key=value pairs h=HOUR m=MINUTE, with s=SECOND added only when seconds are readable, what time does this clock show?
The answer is h=12 m=32
